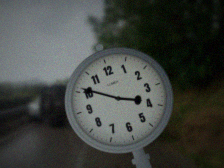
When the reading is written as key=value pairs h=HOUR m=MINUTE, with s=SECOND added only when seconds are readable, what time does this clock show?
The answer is h=3 m=51
